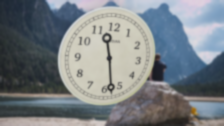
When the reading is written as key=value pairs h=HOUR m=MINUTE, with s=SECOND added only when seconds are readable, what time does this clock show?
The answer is h=11 m=28
